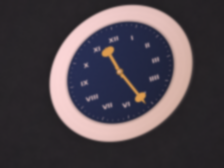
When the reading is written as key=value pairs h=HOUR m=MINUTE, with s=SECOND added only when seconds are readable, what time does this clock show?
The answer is h=11 m=26
